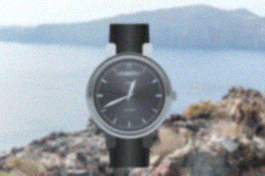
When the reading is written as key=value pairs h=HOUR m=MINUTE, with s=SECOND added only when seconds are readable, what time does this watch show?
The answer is h=12 m=41
